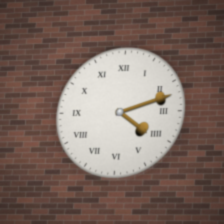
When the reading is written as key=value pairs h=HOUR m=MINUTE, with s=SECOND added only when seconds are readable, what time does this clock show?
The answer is h=4 m=12
